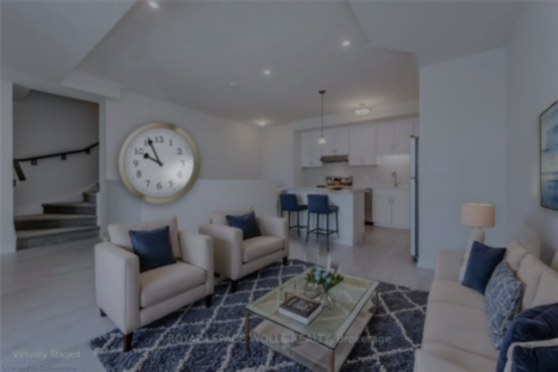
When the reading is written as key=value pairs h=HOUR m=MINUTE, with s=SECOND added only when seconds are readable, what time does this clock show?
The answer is h=9 m=56
